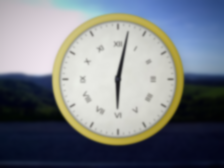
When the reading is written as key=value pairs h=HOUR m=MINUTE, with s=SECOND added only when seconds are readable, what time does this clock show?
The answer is h=6 m=2
